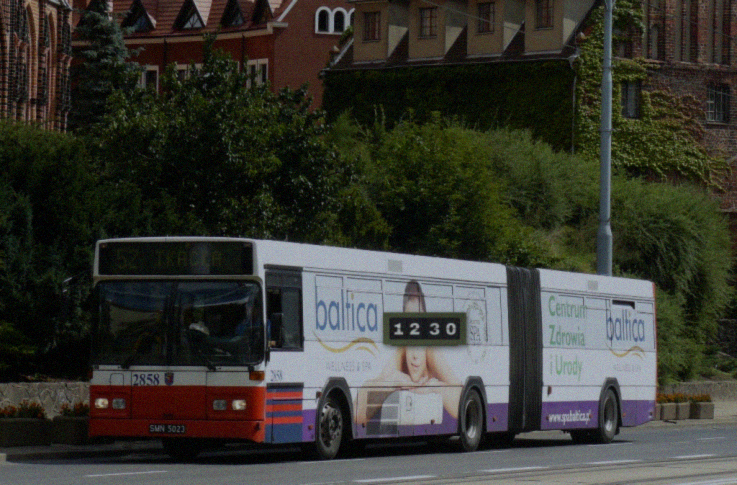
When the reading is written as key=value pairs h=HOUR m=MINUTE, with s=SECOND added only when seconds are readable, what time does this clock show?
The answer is h=12 m=30
